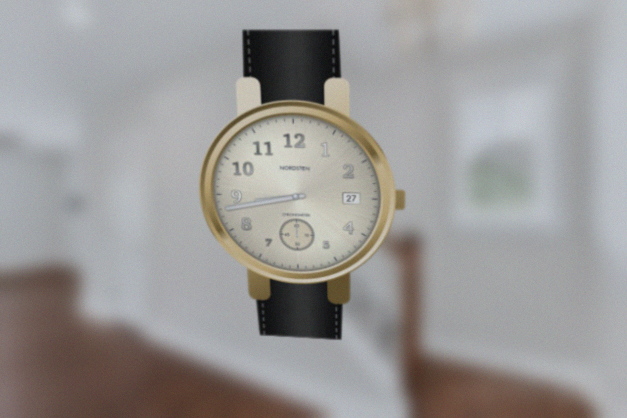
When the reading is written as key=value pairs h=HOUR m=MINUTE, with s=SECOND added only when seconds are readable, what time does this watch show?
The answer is h=8 m=43
